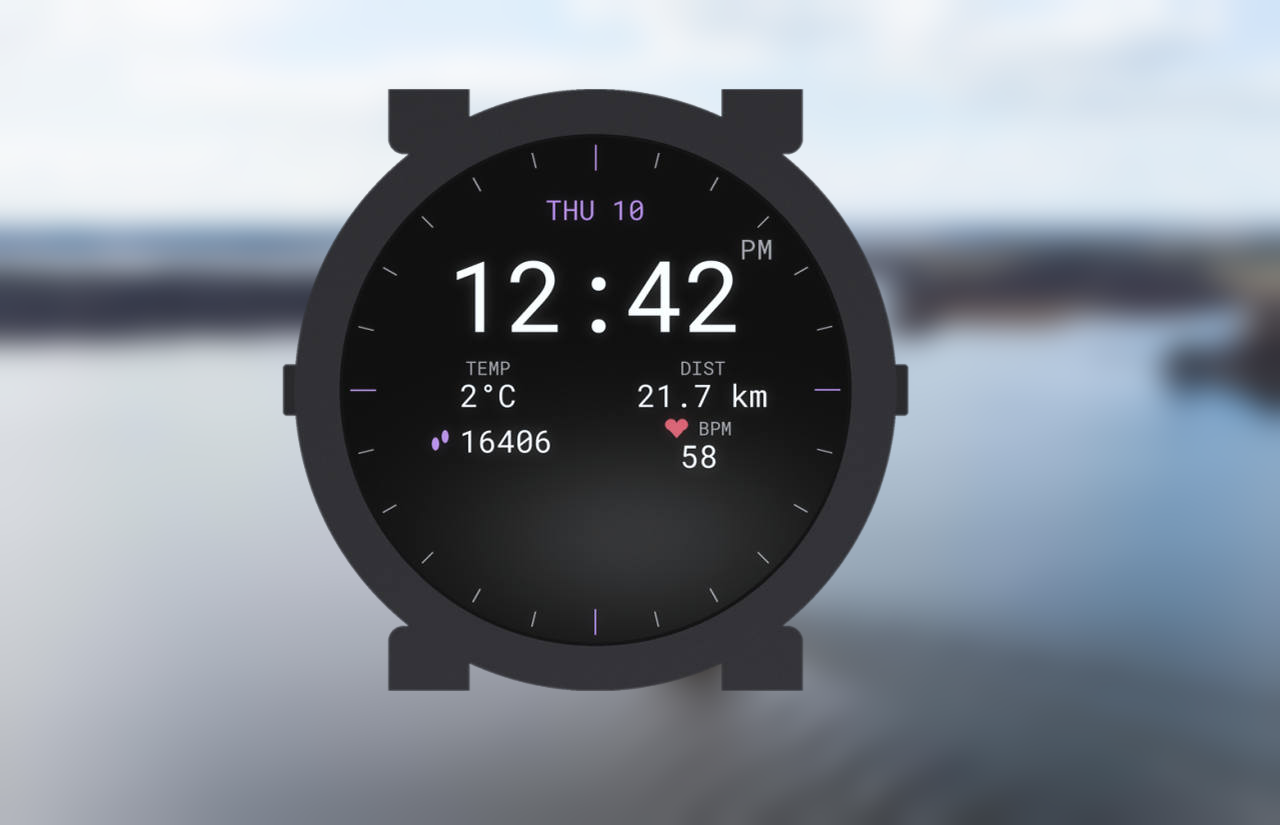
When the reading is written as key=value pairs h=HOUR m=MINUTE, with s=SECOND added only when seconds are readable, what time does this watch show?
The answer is h=12 m=42
